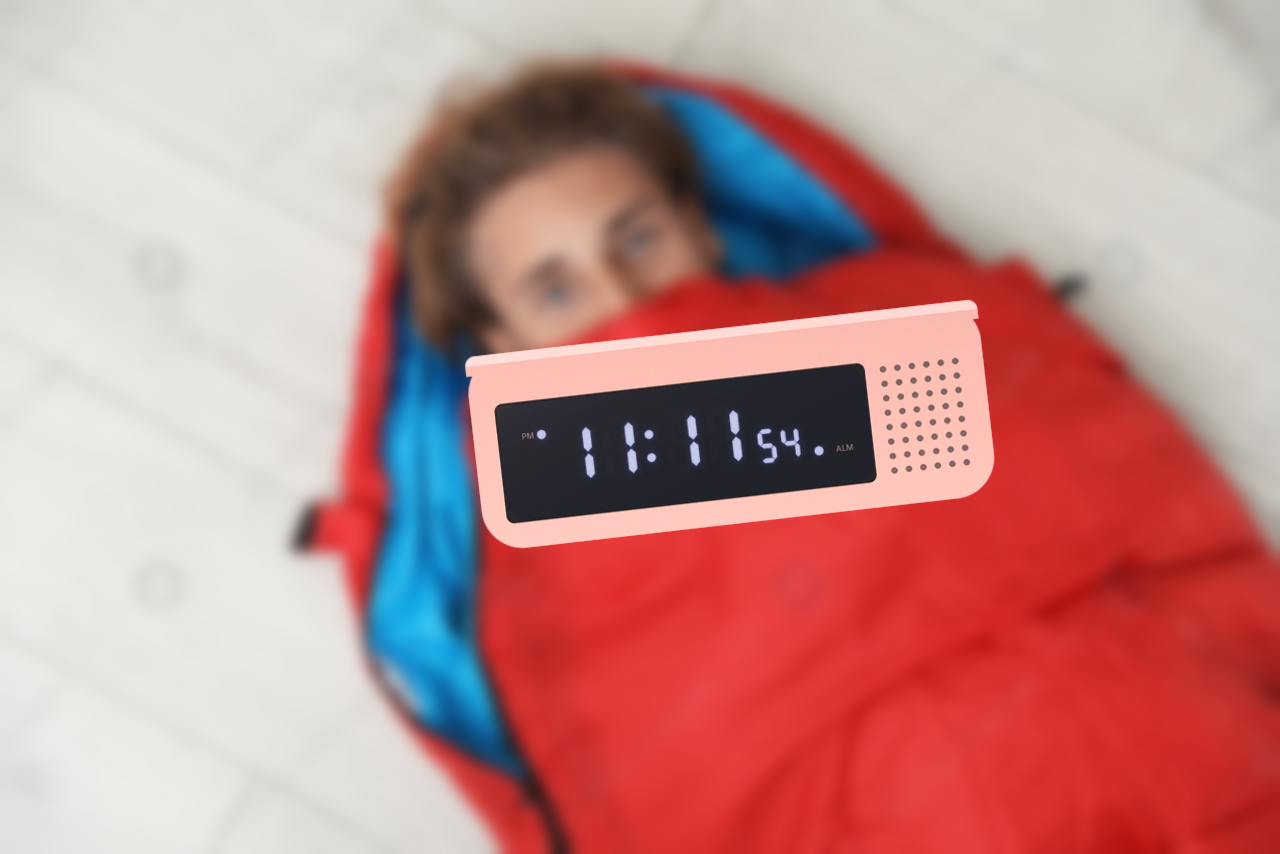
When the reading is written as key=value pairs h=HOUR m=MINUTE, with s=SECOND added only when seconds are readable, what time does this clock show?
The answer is h=11 m=11 s=54
